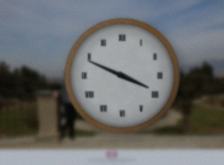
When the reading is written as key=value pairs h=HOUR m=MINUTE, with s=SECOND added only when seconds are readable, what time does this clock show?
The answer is h=3 m=49
